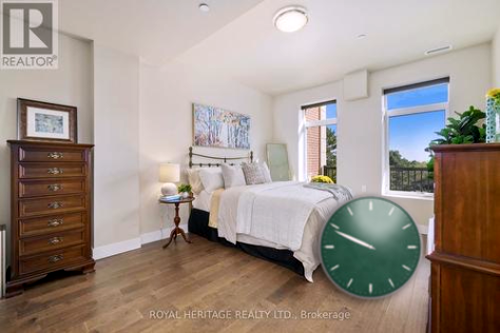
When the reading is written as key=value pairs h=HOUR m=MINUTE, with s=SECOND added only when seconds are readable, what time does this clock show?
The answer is h=9 m=49
